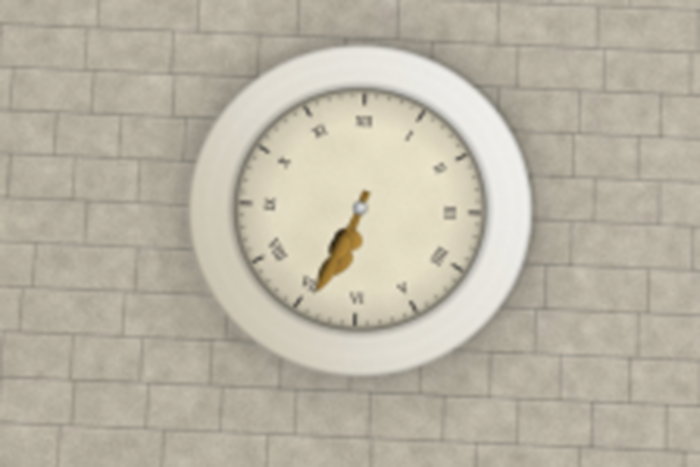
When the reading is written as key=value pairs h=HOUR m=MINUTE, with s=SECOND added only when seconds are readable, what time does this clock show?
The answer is h=6 m=34
